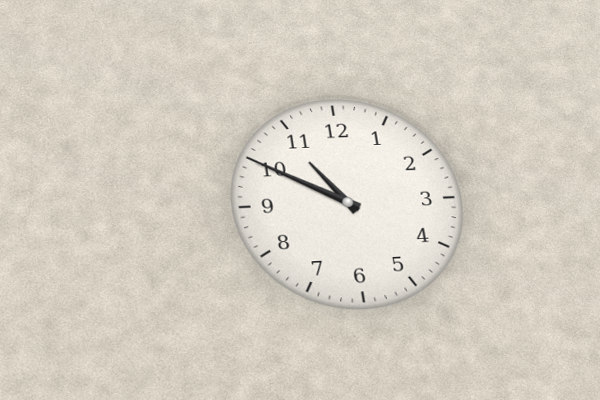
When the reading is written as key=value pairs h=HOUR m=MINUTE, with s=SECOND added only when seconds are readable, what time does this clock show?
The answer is h=10 m=50
